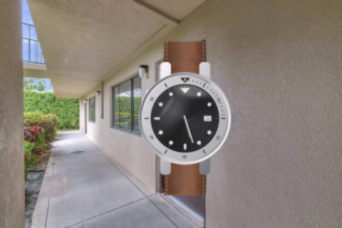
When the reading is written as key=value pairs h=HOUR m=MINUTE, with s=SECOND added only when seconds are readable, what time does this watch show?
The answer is h=5 m=27
